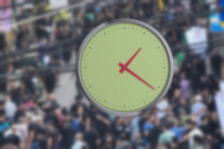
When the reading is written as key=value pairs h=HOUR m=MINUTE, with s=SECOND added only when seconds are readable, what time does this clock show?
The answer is h=1 m=21
